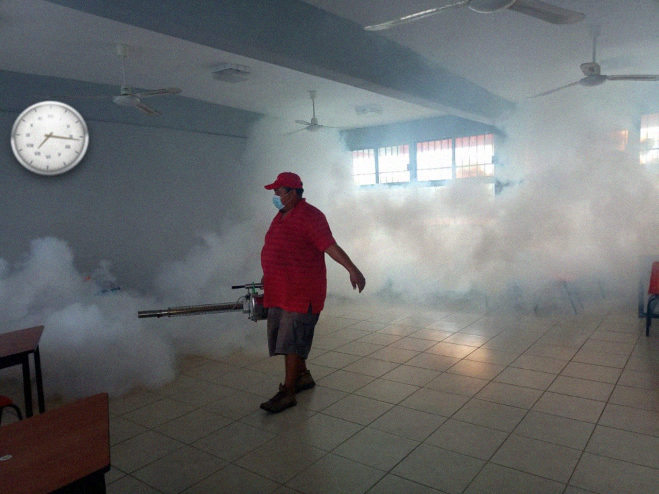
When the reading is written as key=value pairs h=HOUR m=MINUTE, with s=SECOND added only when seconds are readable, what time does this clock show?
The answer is h=7 m=16
